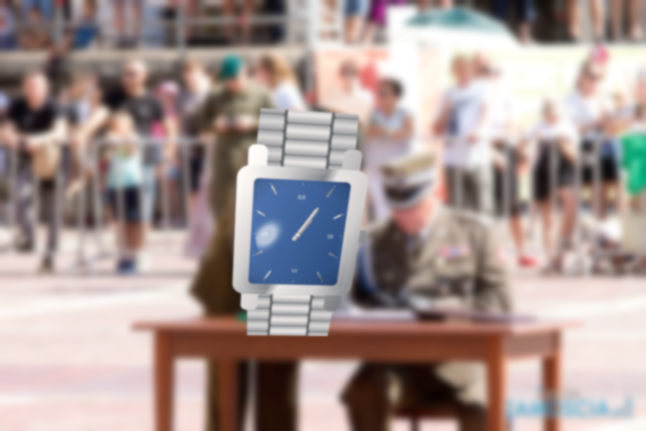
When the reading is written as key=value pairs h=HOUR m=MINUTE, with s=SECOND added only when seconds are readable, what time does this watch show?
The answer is h=1 m=5
